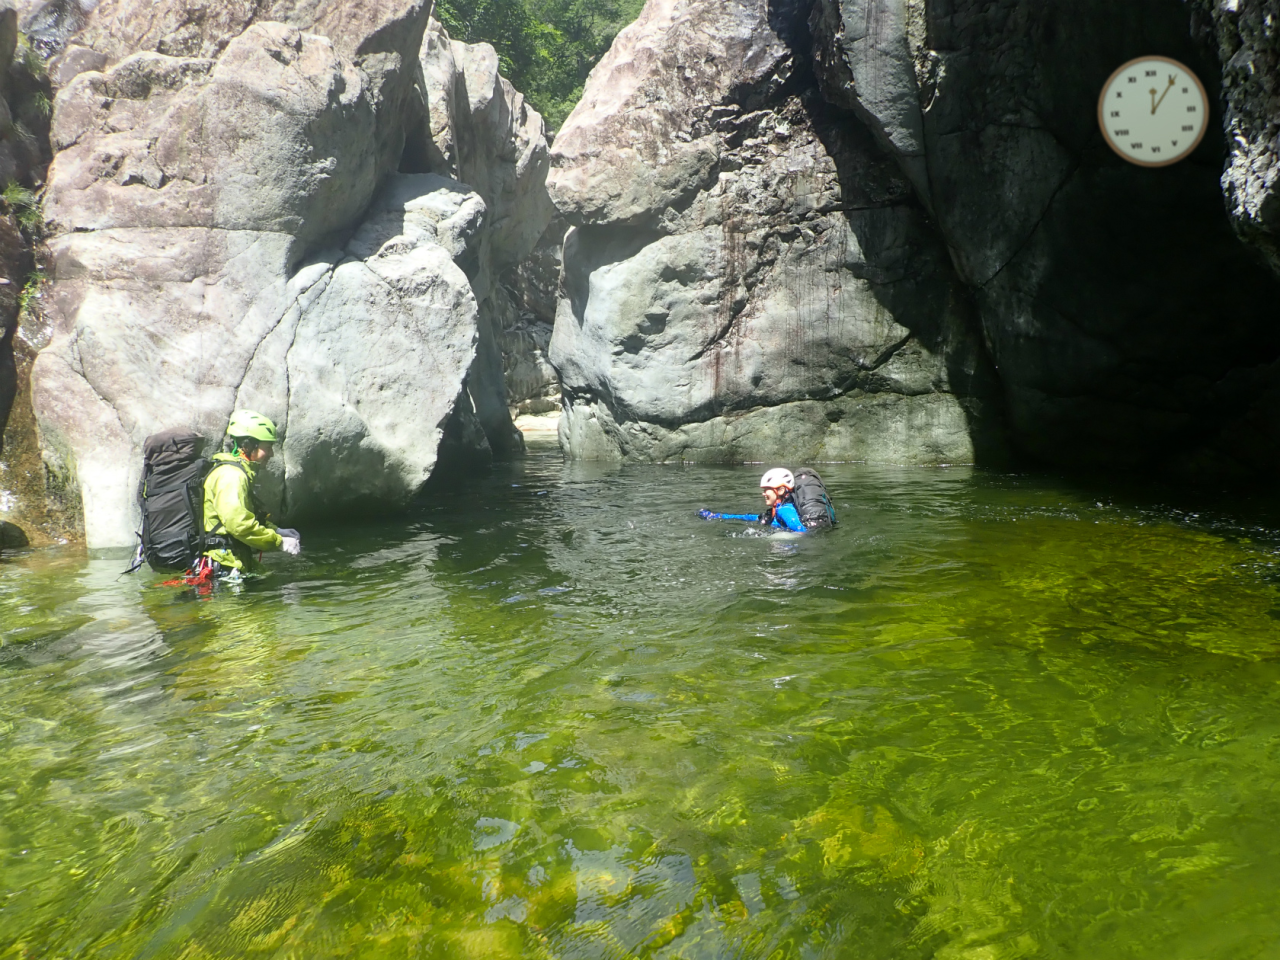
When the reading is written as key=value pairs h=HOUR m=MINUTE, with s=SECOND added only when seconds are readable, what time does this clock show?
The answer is h=12 m=6
